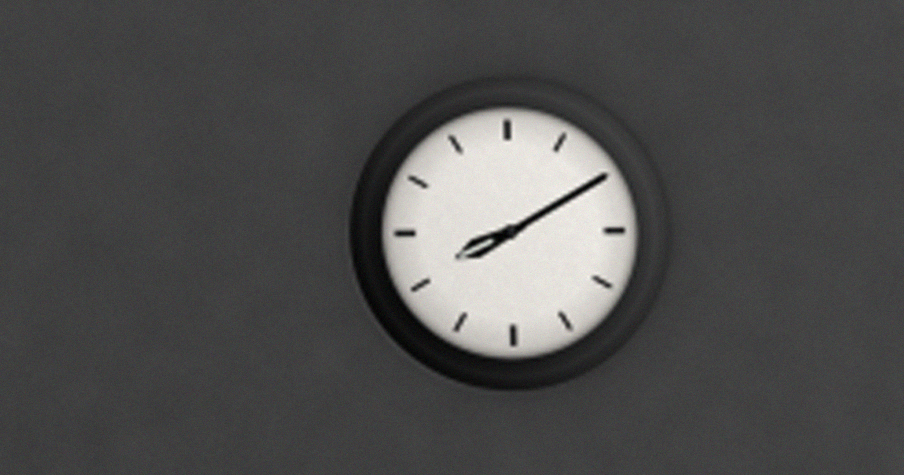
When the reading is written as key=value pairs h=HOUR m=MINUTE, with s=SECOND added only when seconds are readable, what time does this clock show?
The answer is h=8 m=10
